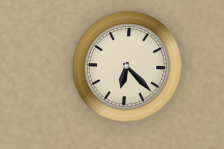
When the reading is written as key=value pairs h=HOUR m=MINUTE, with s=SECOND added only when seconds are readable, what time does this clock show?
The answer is h=6 m=22
